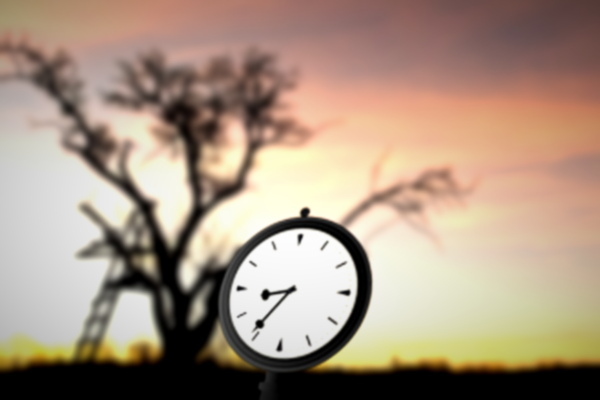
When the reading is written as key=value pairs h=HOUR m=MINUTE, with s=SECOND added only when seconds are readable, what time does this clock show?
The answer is h=8 m=36
